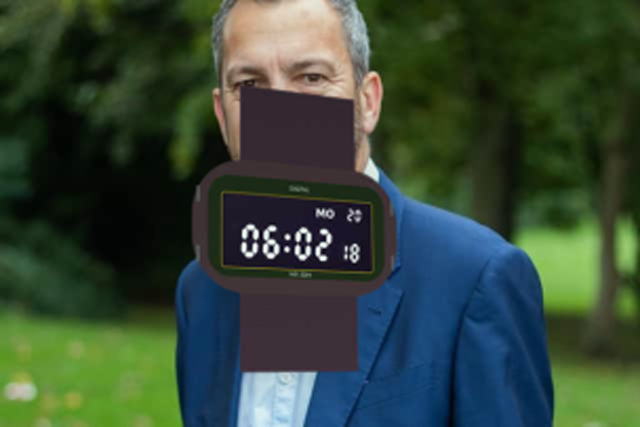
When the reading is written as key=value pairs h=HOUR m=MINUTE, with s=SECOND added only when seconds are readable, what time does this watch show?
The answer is h=6 m=2 s=18
